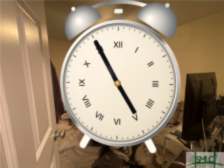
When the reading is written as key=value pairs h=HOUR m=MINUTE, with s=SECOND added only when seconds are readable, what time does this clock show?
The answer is h=4 m=55
